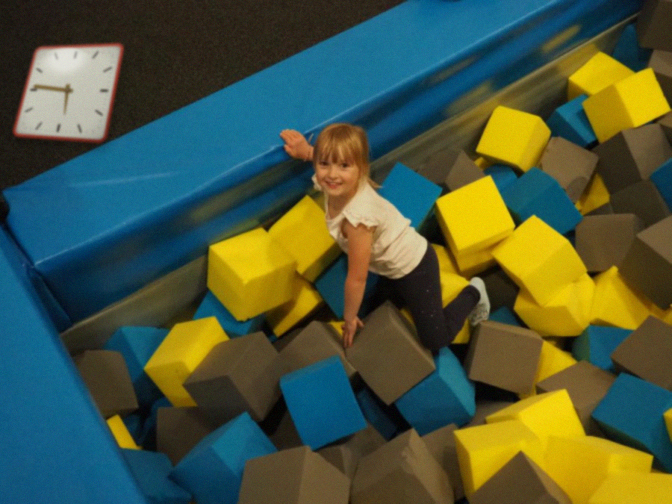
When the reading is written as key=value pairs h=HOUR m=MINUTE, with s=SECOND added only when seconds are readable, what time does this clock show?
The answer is h=5 m=46
